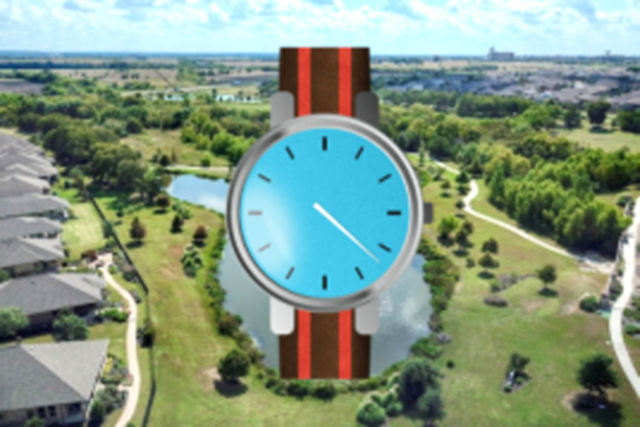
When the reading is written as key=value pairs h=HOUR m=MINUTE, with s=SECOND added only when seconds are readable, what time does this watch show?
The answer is h=4 m=22
